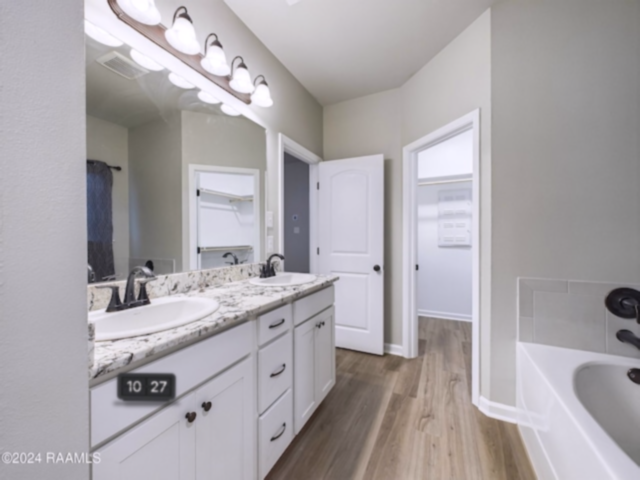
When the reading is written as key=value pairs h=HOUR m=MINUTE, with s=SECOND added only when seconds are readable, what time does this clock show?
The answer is h=10 m=27
